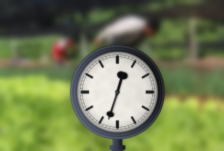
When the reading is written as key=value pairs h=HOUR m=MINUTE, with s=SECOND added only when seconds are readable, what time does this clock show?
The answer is h=12 m=33
